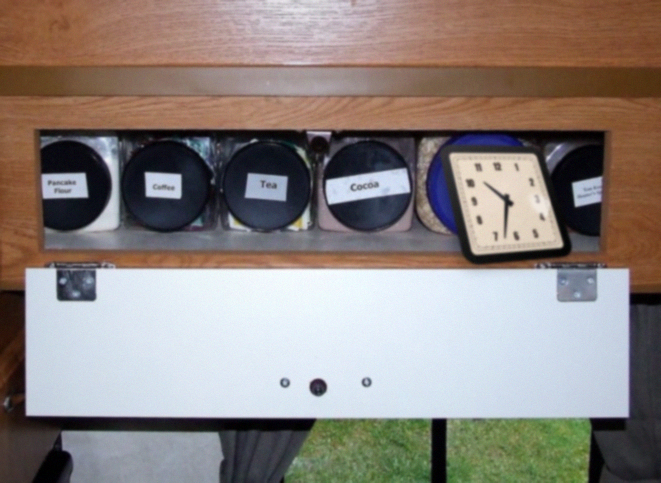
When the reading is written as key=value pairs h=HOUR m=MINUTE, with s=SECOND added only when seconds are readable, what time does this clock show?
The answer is h=10 m=33
